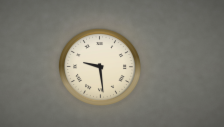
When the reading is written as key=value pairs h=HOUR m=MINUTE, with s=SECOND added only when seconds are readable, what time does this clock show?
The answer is h=9 m=29
